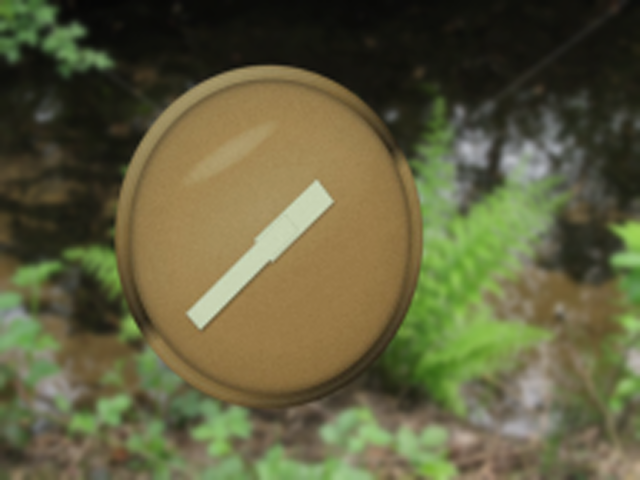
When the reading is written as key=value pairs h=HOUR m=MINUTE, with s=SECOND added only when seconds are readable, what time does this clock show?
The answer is h=1 m=38
